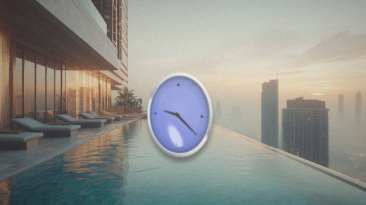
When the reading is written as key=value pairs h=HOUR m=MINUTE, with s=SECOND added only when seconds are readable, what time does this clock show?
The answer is h=9 m=21
